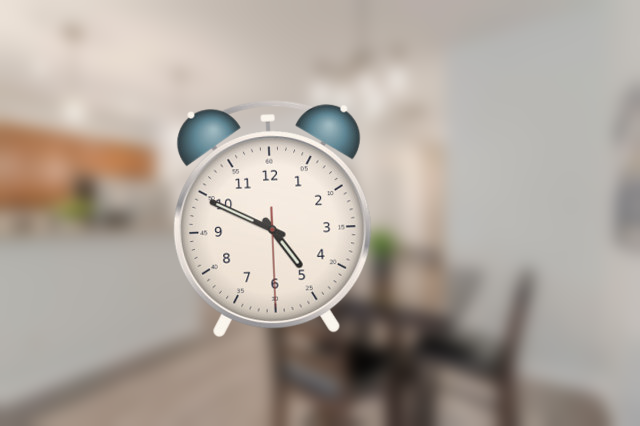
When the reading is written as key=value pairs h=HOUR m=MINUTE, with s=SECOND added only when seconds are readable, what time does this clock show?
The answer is h=4 m=49 s=30
